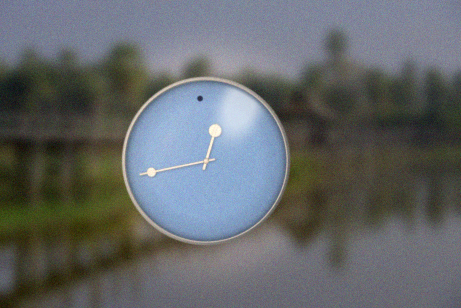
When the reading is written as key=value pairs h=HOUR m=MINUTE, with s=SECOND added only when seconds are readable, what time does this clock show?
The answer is h=12 m=44
